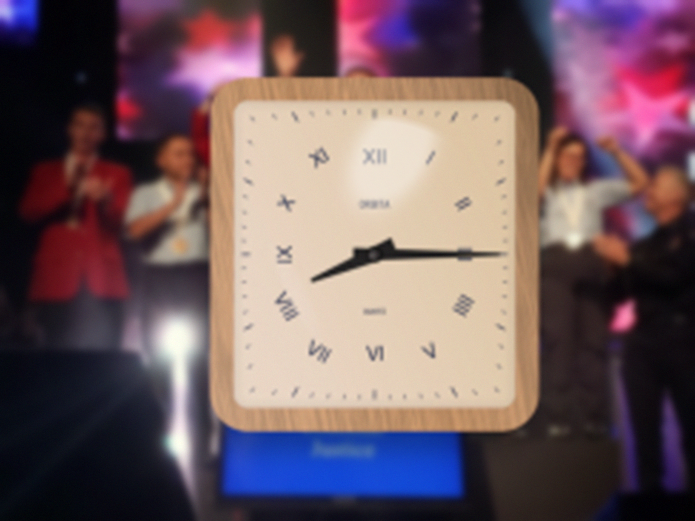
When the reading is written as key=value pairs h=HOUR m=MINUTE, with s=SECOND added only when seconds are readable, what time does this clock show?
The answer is h=8 m=15
